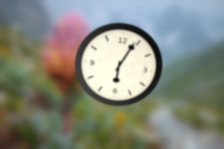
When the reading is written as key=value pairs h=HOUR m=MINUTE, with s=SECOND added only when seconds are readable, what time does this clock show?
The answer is h=6 m=4
